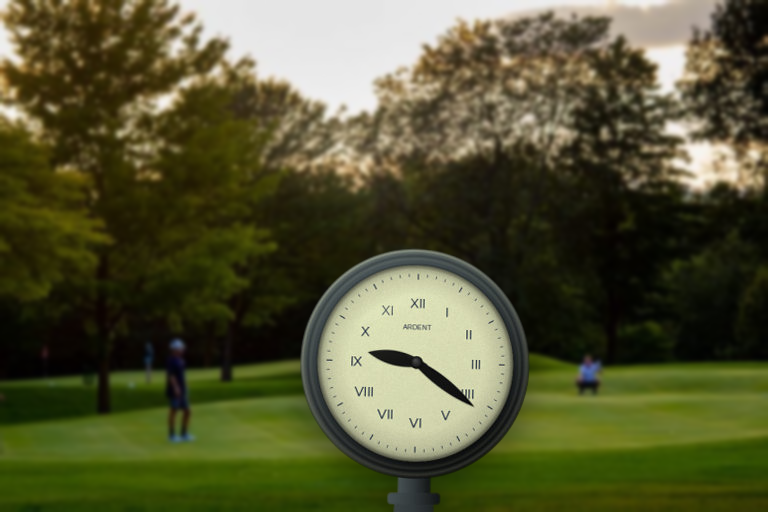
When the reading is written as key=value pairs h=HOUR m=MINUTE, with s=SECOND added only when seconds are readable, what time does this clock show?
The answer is h=9 m=21
